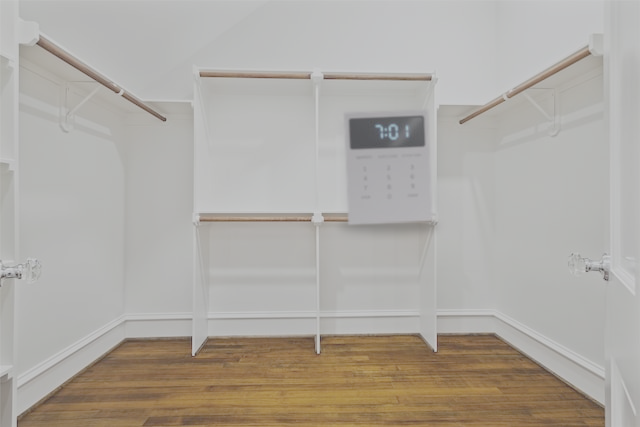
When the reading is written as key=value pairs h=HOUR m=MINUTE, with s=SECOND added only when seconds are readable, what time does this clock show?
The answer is h=7 m=1
